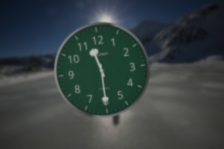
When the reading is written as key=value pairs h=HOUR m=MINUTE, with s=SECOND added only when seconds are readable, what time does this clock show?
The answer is h=11 m=30
